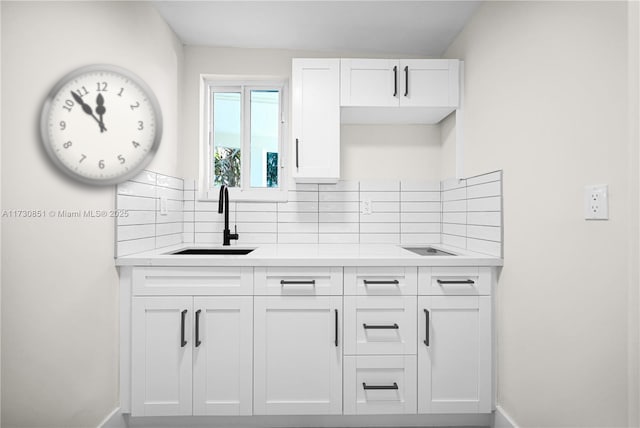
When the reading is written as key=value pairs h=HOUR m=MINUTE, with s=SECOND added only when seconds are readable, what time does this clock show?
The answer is h=11 m=53
